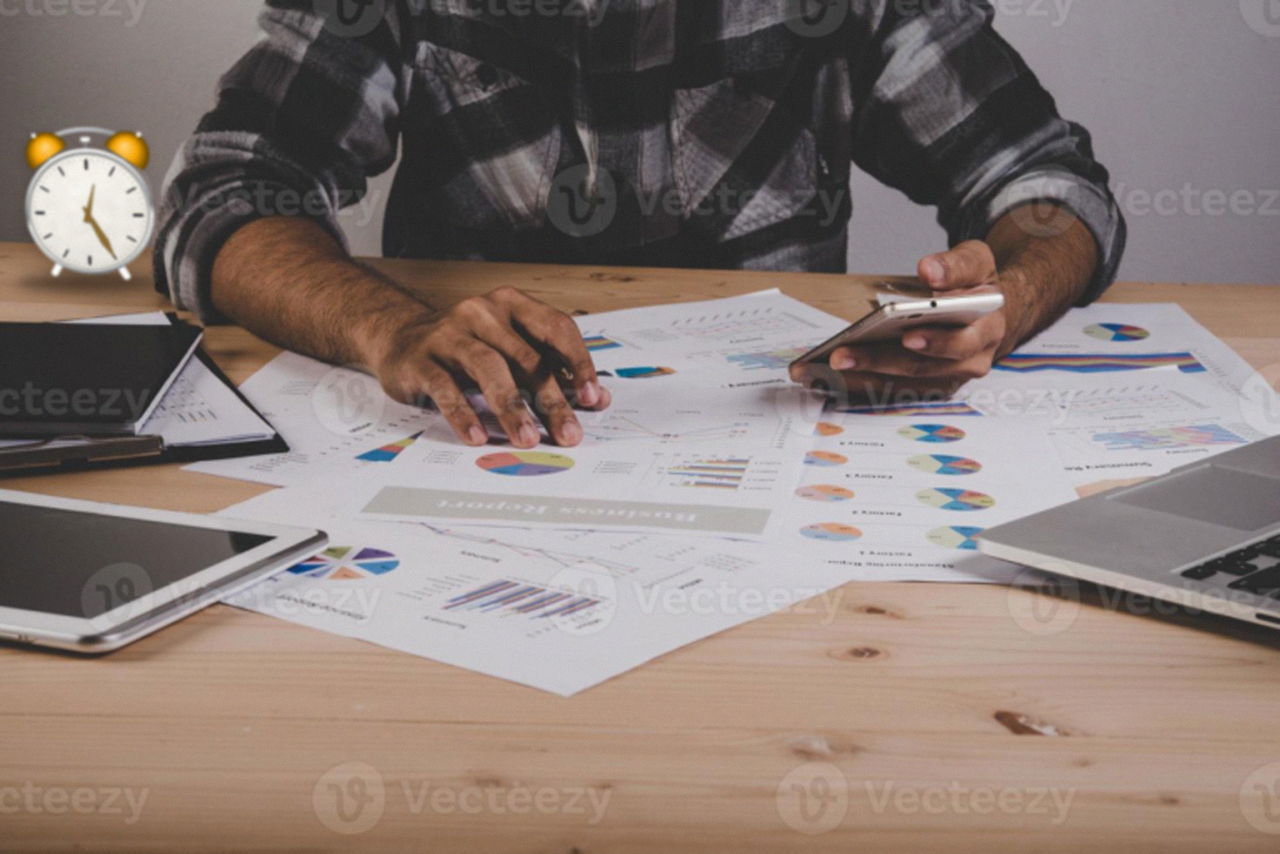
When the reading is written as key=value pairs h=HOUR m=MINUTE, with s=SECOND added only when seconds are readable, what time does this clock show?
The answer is h=12 m=25
